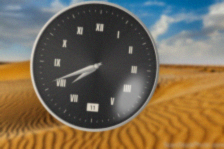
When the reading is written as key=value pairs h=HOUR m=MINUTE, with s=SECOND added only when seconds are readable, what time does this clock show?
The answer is h=7 m=41
